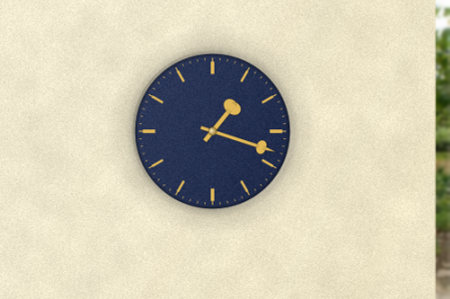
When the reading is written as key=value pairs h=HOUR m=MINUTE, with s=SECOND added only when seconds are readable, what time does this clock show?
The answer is h=1 m=18
